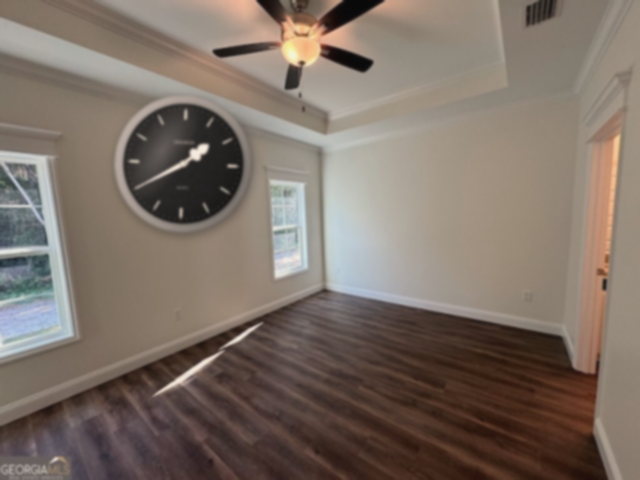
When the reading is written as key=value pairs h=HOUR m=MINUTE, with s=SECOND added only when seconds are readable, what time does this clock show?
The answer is h=1 m=40
